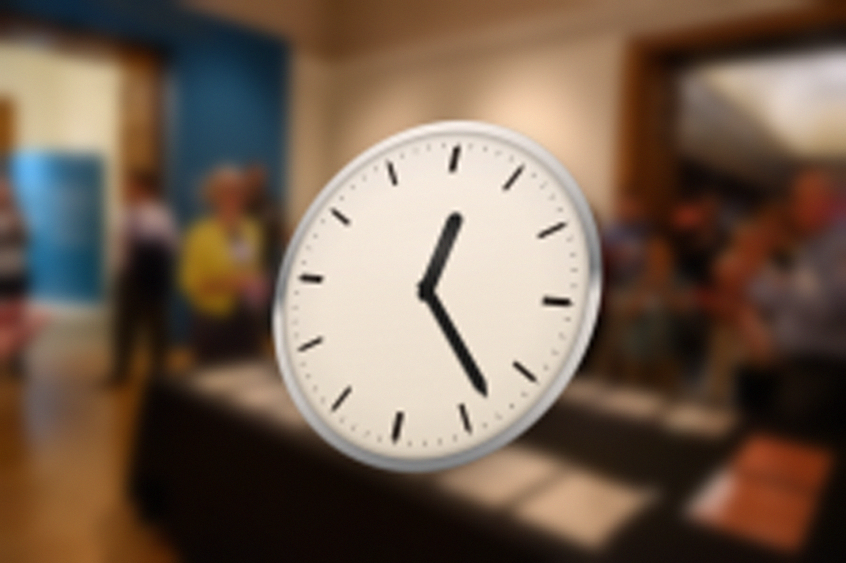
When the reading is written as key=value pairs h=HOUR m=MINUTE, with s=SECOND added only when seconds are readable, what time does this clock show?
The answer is h=12 m=23
